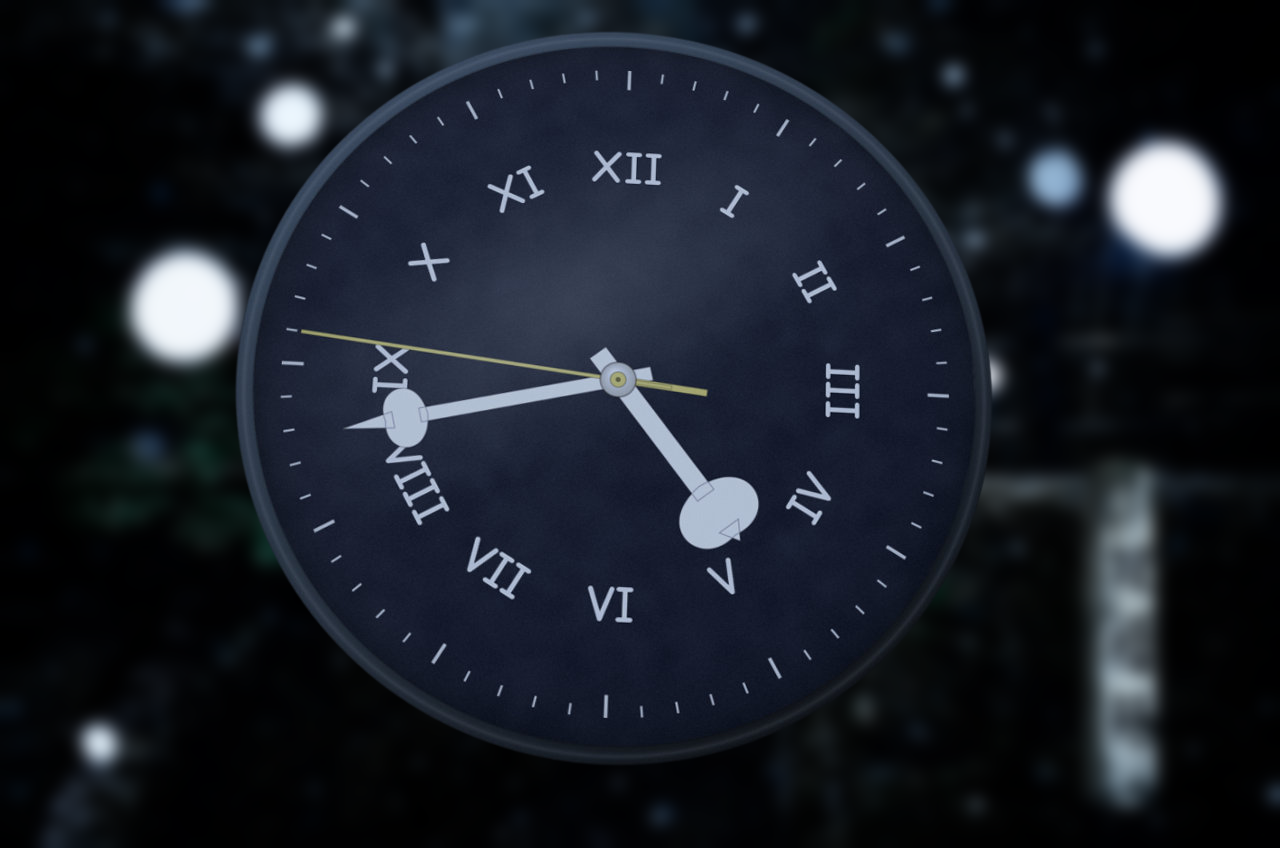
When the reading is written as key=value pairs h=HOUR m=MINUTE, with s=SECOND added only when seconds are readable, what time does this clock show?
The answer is h=4 m=42 s=46
